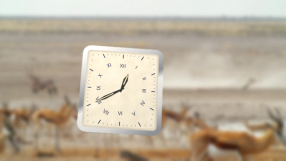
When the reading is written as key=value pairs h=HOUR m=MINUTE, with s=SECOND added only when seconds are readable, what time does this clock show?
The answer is h=12 m=40
